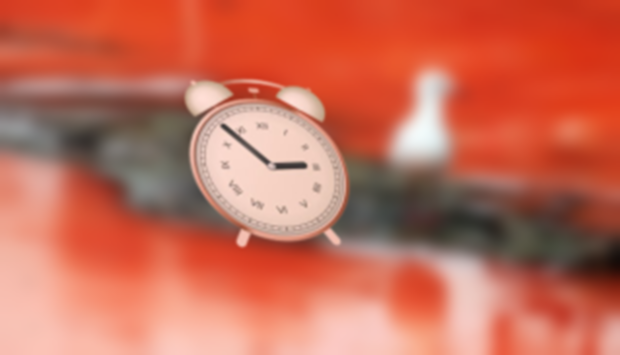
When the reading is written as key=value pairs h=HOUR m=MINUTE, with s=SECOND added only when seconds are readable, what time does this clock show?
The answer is h=2 m=53
